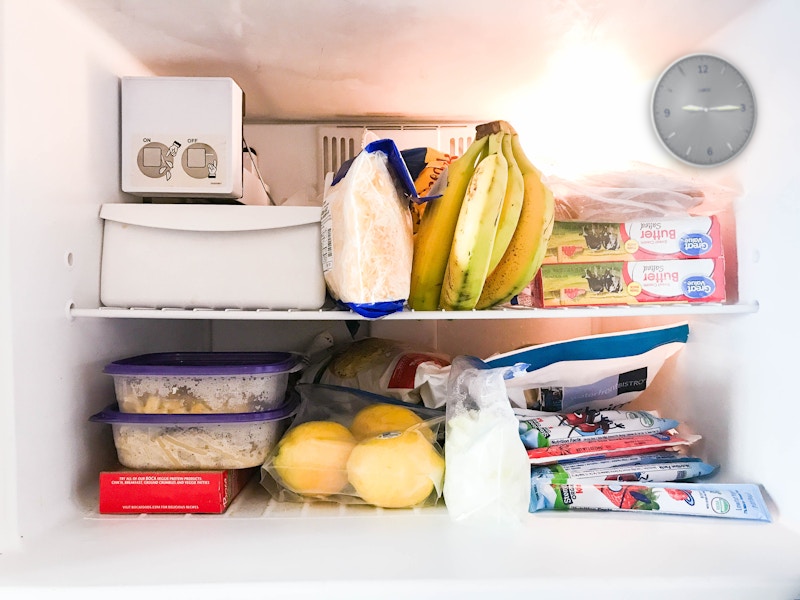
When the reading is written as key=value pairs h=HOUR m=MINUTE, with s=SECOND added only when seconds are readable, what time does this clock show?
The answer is h=9 m=15
